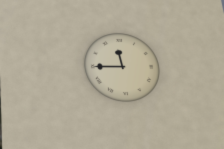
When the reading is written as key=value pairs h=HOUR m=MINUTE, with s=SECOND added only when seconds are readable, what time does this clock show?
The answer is h=11 m=45
